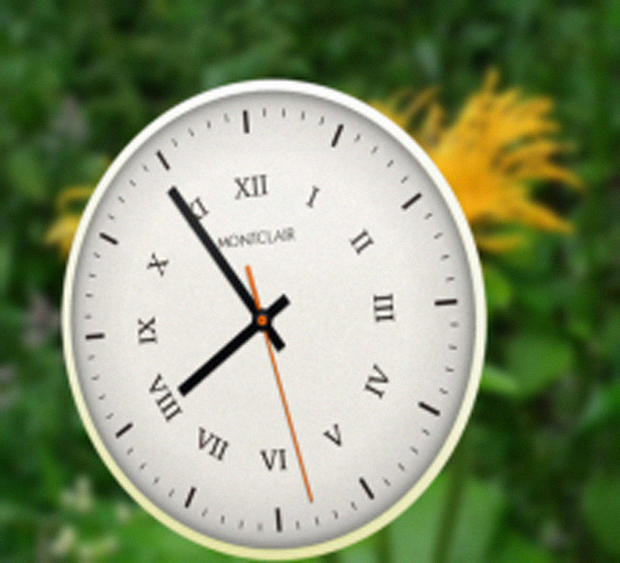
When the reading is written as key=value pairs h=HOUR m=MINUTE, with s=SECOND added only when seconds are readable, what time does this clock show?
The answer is h=7 m=54 s=28
